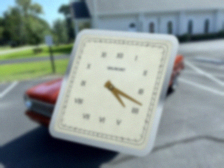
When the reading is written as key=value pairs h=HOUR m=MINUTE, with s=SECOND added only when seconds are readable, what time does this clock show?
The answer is h=4 m=18
